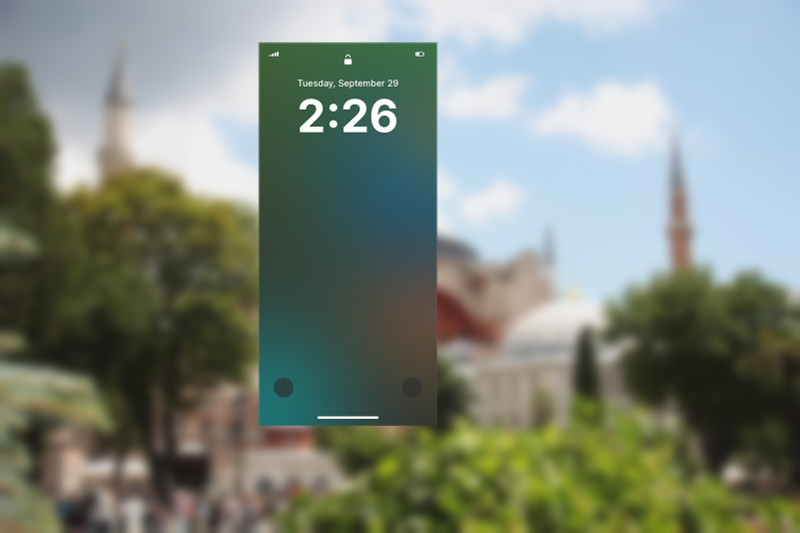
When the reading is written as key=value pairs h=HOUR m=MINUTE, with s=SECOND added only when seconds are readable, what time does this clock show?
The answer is h=2 m=26
